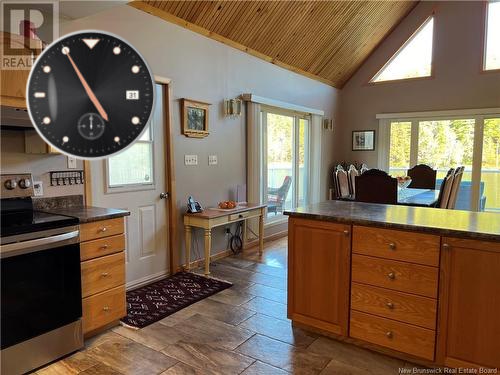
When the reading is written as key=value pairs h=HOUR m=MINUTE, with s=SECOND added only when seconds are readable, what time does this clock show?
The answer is h=4 m=55
